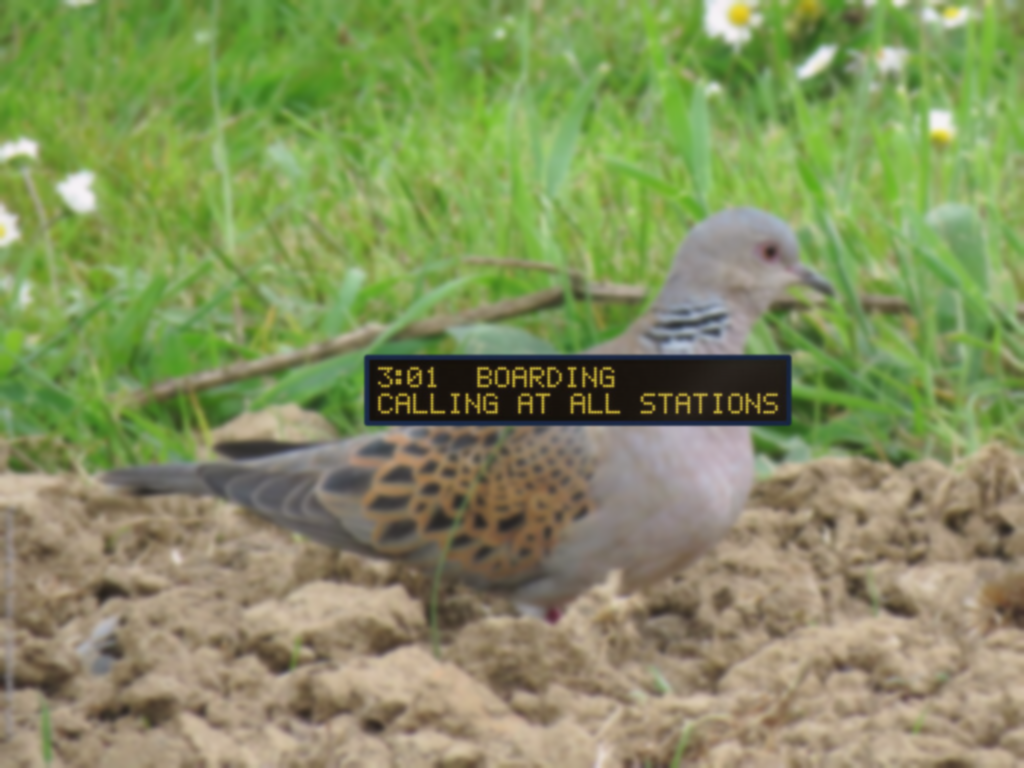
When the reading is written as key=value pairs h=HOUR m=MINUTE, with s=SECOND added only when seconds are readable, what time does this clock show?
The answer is h=3 m=1
